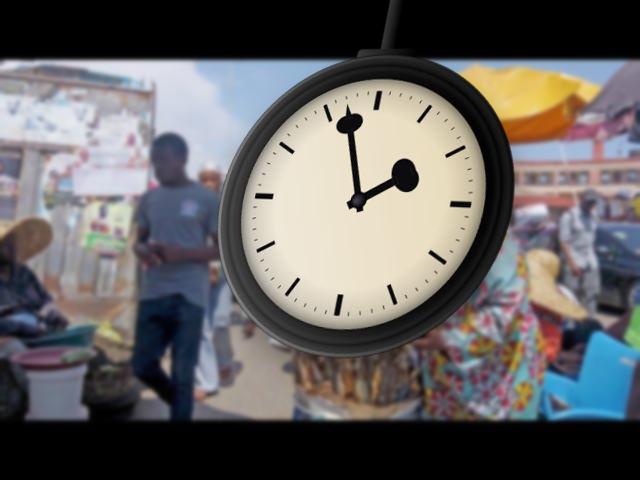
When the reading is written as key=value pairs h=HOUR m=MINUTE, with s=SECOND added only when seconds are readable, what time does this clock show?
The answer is h=1 m=57
